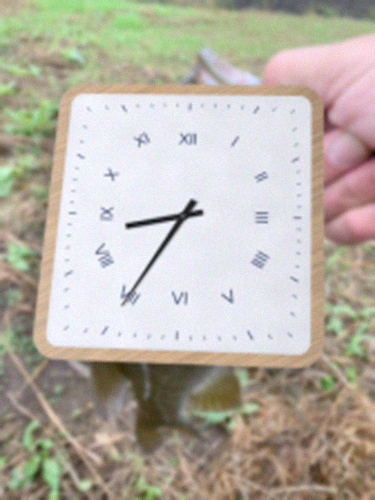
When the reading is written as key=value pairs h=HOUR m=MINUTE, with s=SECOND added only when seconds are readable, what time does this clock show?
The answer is h=8 m=35
